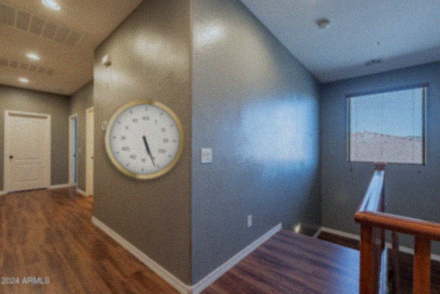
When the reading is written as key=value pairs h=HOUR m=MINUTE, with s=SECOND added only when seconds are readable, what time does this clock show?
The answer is h=5 m=26
